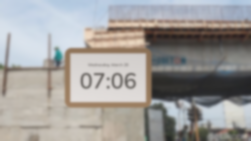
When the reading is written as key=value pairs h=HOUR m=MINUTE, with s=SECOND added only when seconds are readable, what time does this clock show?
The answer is h=7 m=6
